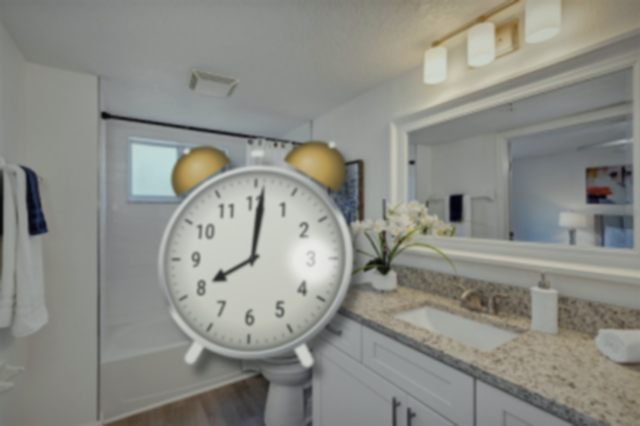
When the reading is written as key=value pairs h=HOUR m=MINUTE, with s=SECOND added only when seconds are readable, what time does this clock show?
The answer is h=8 m=1
